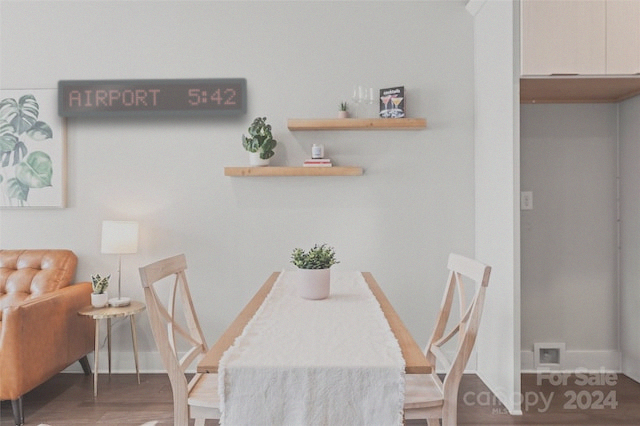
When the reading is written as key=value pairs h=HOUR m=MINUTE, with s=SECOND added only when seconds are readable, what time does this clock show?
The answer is h=5 m=42
